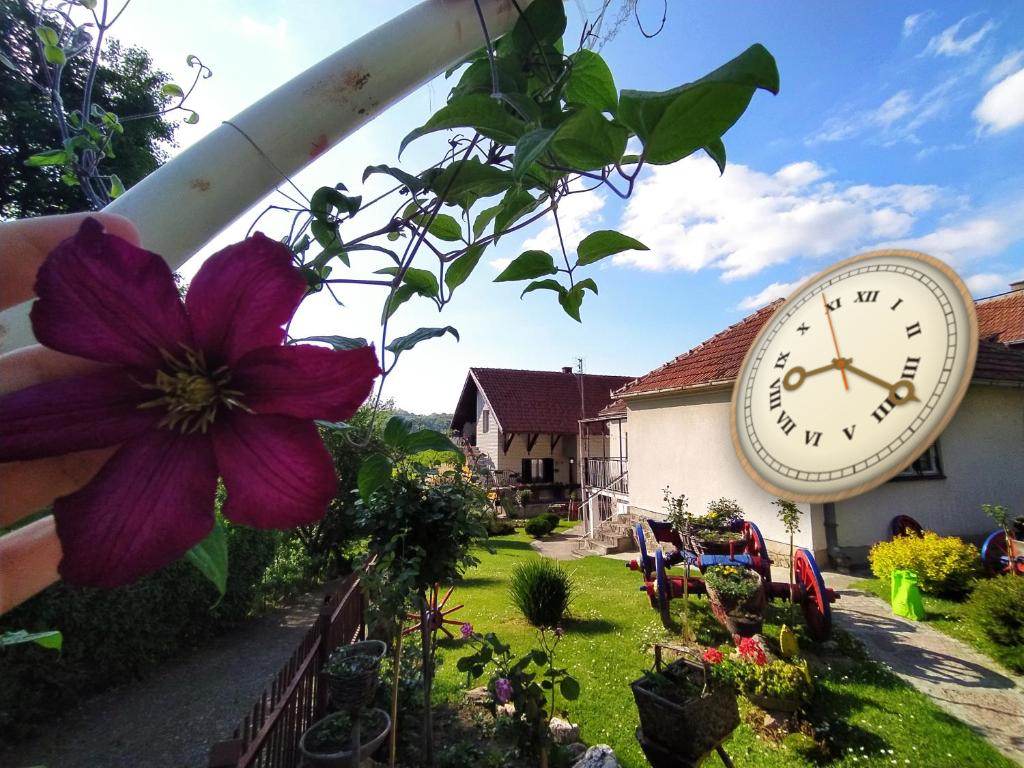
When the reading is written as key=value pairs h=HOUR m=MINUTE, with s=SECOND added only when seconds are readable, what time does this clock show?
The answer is h=8 m=17 s=54
